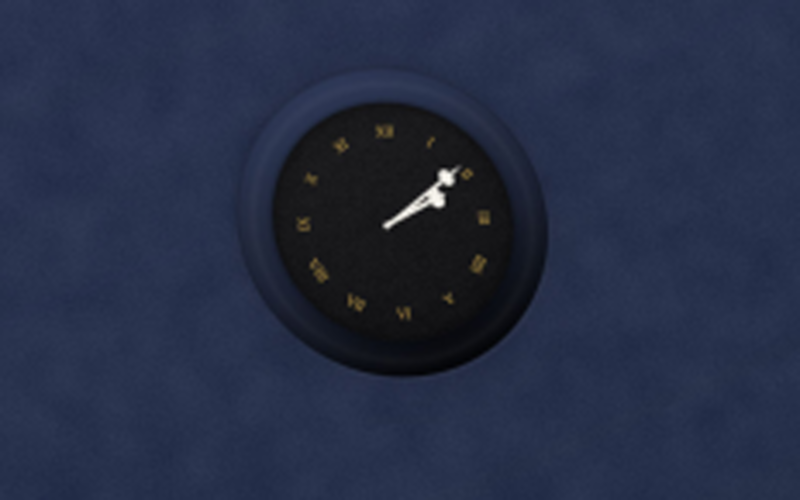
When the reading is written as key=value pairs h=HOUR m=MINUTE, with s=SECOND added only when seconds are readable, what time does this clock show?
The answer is h=2 m=9
